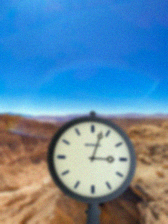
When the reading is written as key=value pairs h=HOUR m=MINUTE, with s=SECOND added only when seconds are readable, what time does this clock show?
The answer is h=3 m=3
